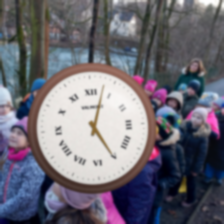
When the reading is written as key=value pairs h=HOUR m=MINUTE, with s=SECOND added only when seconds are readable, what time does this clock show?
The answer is h=5 m=3
